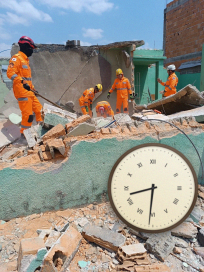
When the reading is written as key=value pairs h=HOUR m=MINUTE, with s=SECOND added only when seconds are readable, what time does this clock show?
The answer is h=8 m=31
